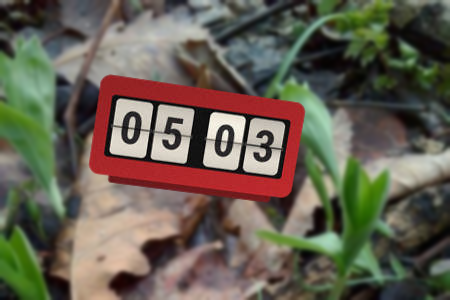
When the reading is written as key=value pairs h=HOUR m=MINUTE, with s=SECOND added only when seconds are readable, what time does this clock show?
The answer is h=5 m=3
